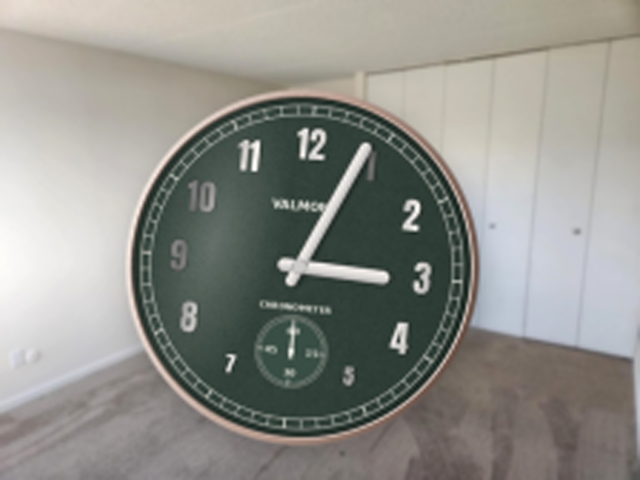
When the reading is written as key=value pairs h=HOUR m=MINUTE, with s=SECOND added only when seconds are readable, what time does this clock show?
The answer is h=3 m=4
